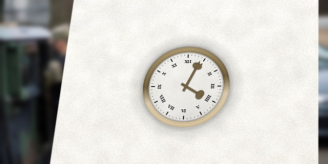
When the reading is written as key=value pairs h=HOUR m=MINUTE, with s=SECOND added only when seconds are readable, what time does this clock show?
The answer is h=4 m=4
